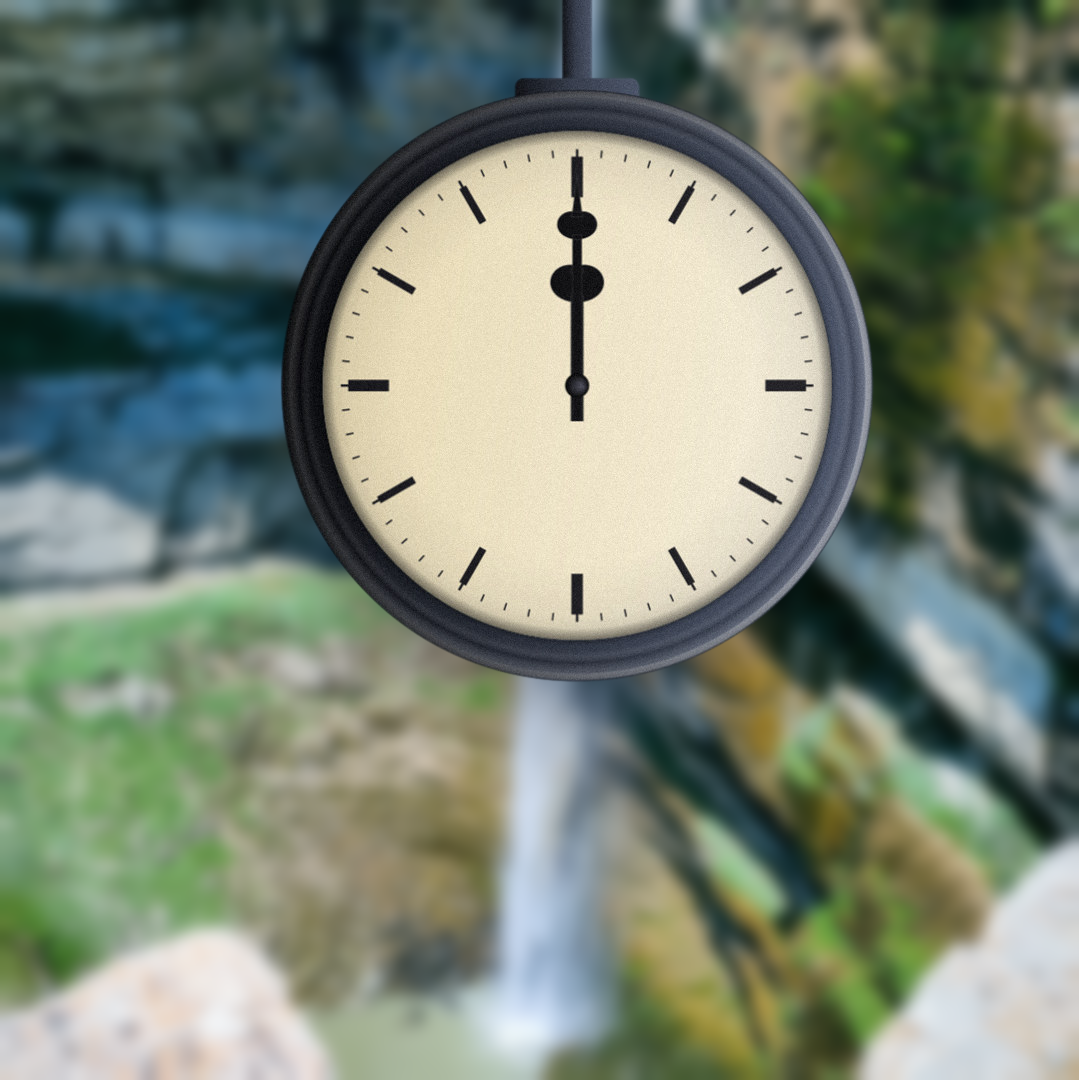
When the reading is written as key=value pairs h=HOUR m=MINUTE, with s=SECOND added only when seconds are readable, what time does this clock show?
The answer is h=12 m=0
